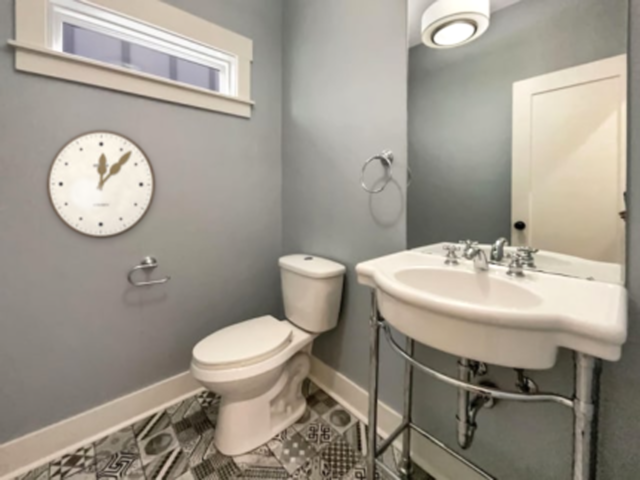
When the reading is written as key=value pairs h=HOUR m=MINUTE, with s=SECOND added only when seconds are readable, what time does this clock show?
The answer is h=12 m=7
